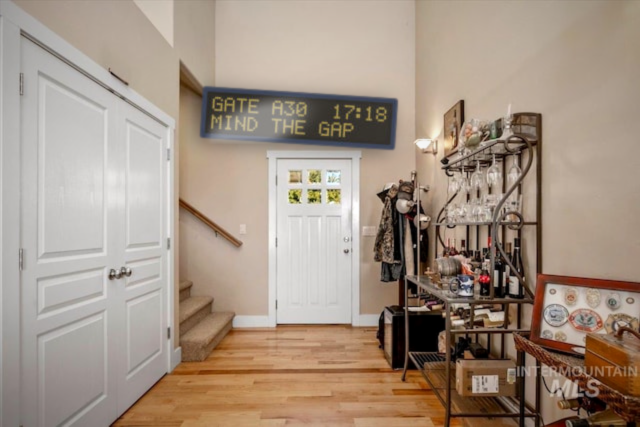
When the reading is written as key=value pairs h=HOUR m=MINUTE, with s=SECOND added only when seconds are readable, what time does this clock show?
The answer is h=17 m=18
